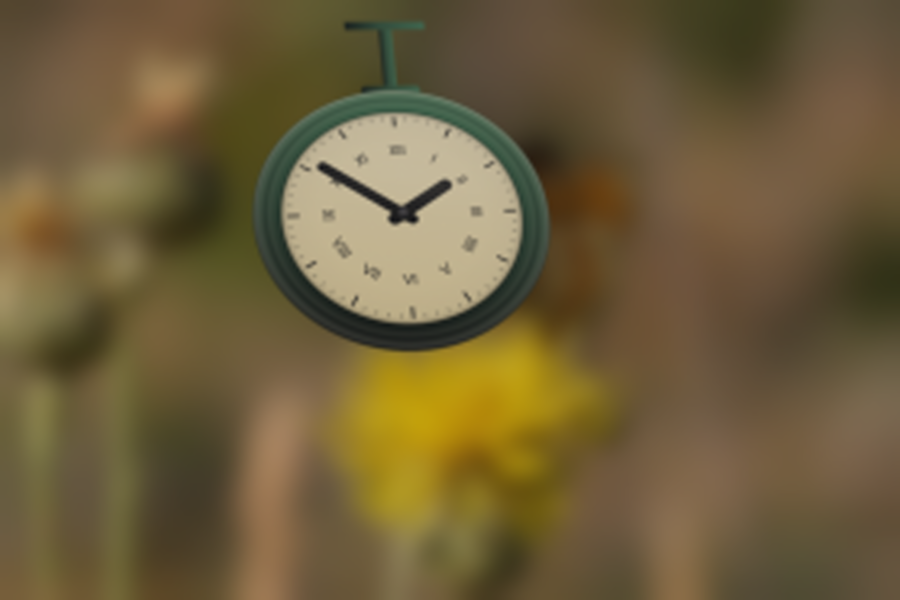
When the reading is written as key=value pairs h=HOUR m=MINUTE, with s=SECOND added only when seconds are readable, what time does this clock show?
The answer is h=1 m=51
